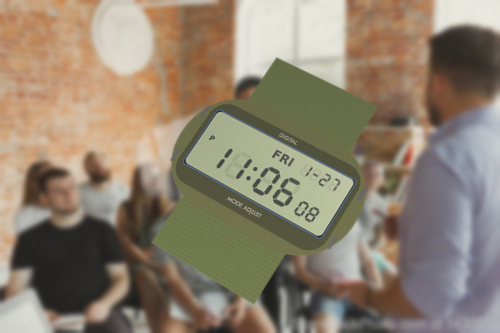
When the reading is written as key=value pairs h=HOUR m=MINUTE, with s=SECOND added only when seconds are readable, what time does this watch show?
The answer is h=11 m=6 s=8
